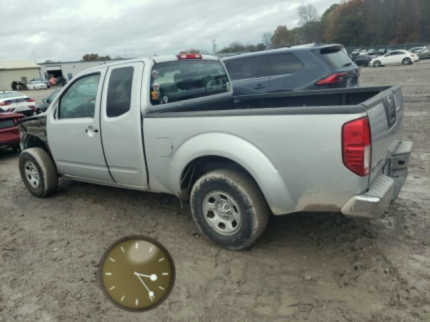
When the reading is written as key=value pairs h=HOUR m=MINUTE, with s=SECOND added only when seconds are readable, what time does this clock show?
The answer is h=3 m=24
